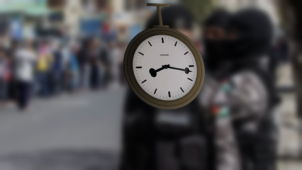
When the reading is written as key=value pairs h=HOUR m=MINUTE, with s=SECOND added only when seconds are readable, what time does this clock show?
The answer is h=8 m=17
